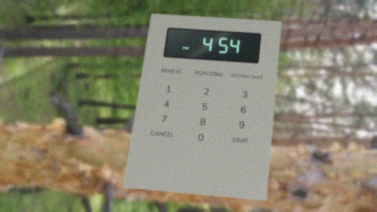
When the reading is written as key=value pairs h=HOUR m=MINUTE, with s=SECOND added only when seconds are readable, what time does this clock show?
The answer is h=4 m=54
